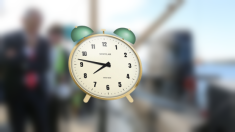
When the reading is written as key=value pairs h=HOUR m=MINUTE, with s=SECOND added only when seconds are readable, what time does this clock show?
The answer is h=7 m=47
